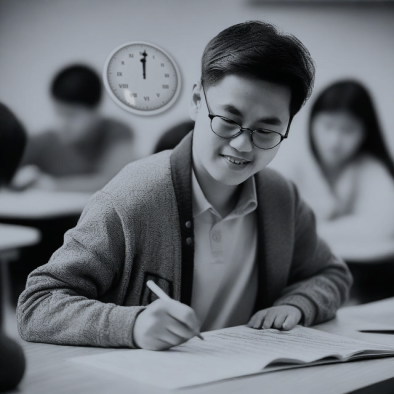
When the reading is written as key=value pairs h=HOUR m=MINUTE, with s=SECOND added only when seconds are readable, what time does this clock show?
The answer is h=12 m=1
